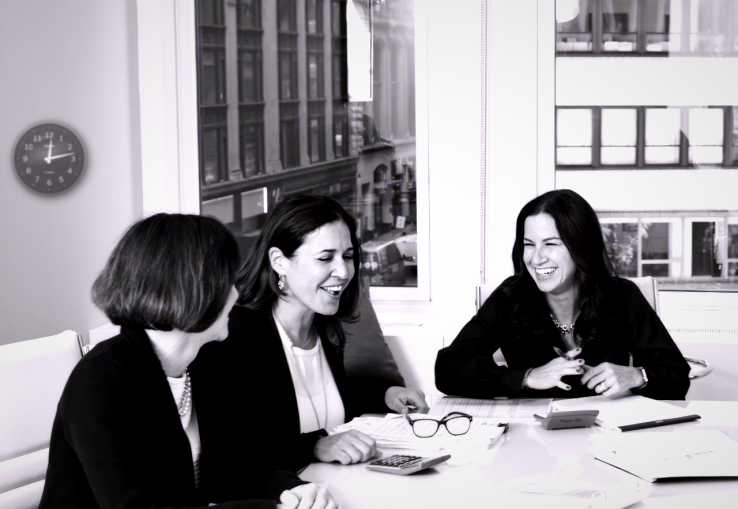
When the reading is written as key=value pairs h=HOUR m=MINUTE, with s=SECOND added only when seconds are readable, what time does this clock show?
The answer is h=12 m=13
